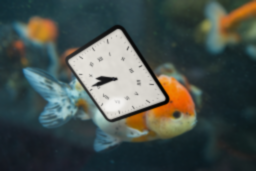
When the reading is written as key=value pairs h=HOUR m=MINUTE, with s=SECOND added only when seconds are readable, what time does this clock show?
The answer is h=9 m=46
